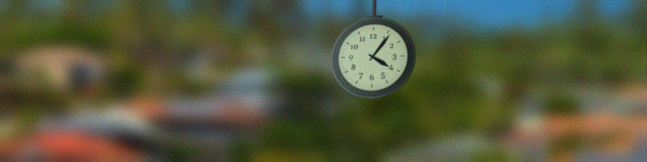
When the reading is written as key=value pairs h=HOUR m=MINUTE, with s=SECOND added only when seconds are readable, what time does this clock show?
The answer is h=4 m=6
